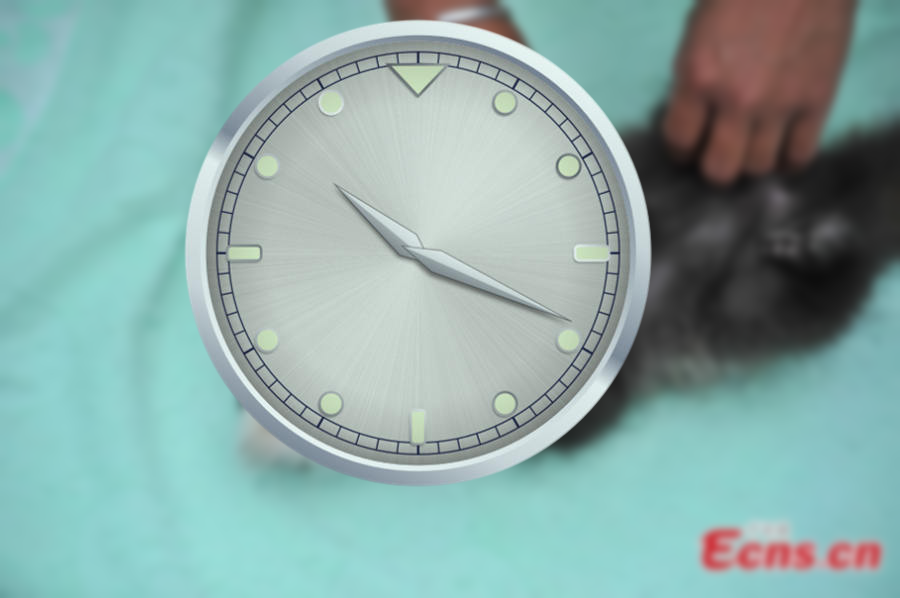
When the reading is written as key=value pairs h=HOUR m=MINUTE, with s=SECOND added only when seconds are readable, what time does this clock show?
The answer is h=10 m=19
